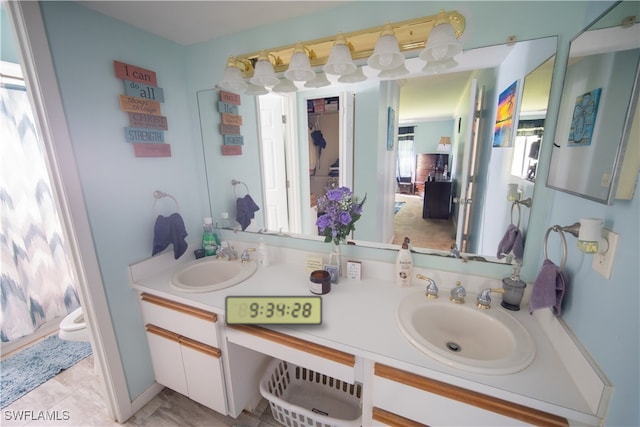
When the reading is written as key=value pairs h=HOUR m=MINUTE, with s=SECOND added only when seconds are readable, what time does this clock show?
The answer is h=9 m=34 s=28
